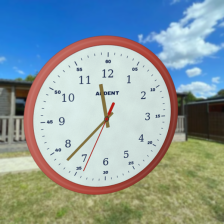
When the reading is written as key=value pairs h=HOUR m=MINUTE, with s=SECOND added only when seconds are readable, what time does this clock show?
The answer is h=11 m=37 s=34
